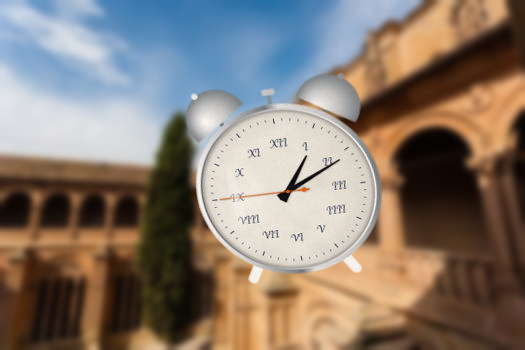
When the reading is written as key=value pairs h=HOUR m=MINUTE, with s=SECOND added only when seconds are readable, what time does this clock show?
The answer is h=1 m=10 s=45
